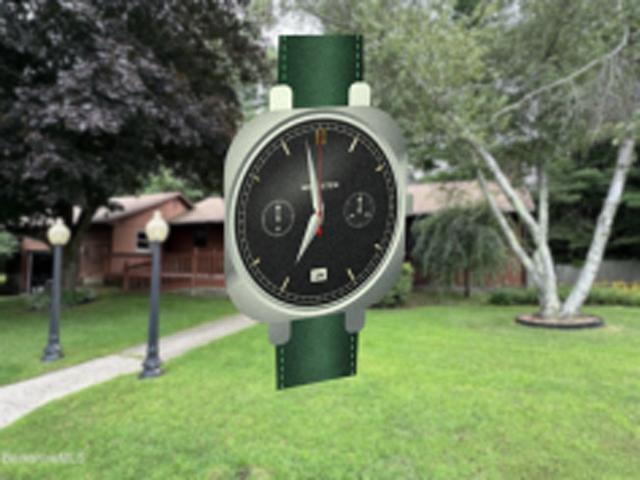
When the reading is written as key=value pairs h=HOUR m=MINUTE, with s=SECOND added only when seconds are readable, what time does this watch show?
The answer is h=6 m=58
